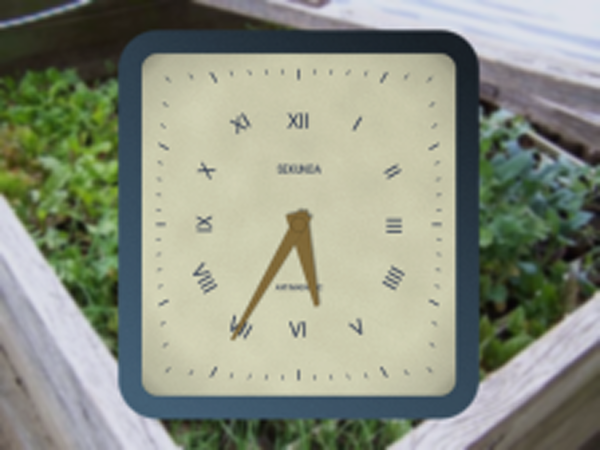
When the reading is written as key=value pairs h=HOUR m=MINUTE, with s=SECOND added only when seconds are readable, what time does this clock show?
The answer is h=5 m=35
